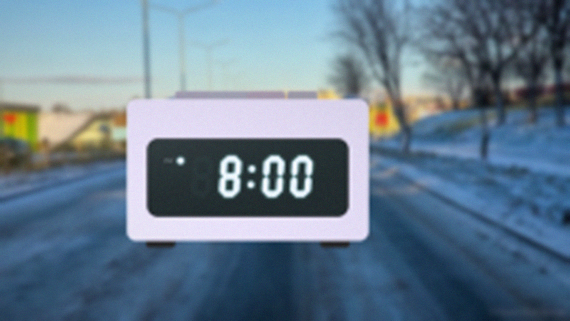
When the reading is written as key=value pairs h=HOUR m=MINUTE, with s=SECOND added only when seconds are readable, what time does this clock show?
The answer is h=8 m=0
